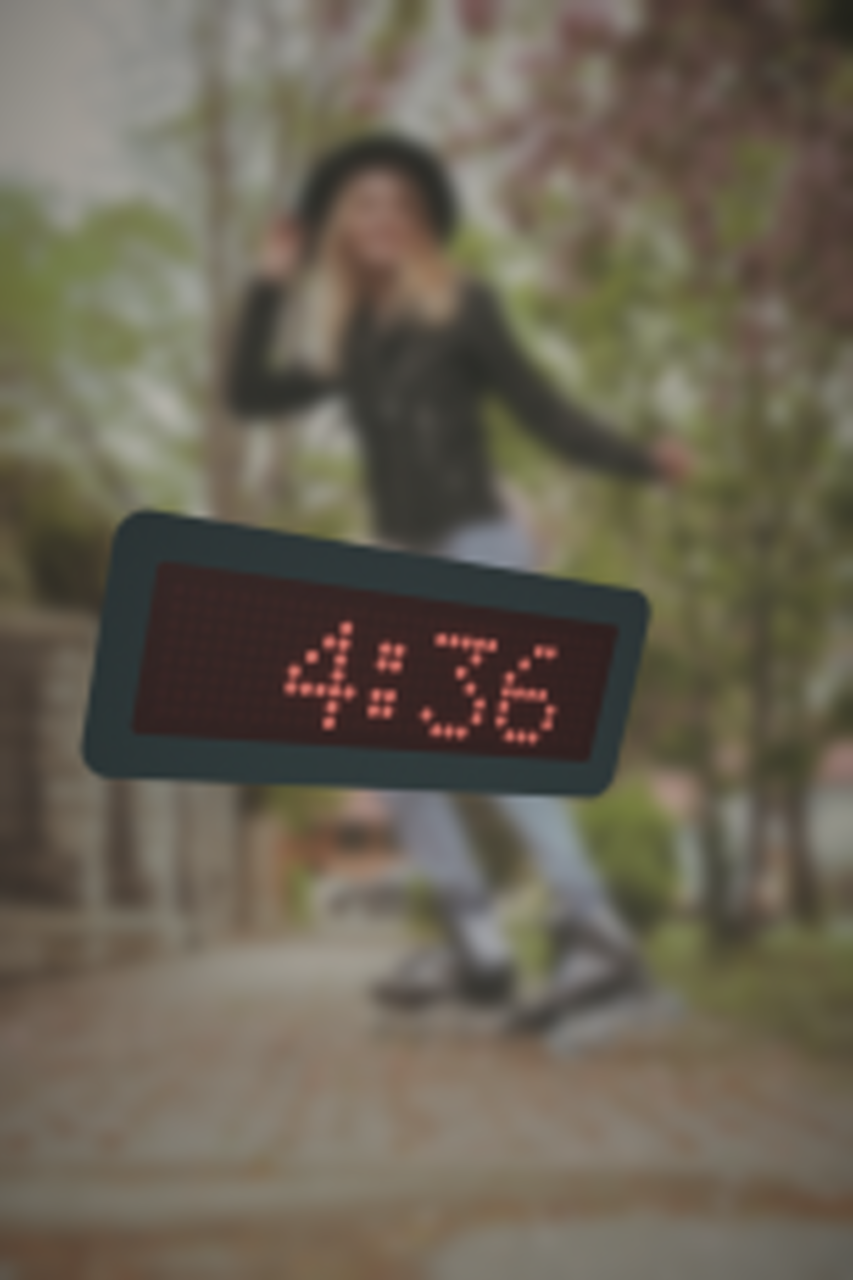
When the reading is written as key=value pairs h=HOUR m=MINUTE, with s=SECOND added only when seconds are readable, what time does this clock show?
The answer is h=4 m=36
